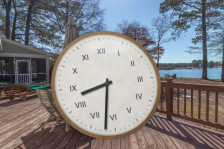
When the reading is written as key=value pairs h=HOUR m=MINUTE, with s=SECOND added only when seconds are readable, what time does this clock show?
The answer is h=8 m=32
